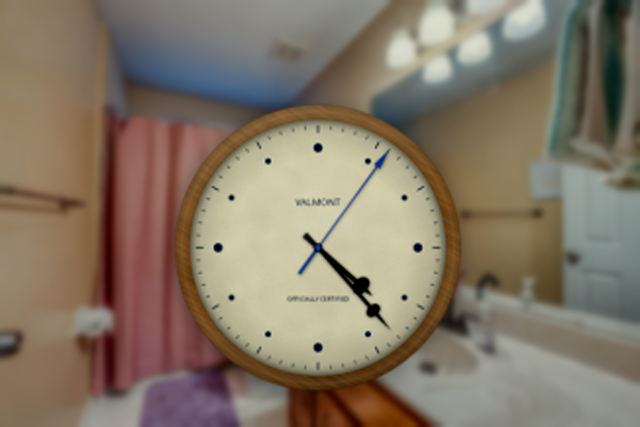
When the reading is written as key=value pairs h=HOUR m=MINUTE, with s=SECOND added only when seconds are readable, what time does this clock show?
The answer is h=4 m=23 s=6
